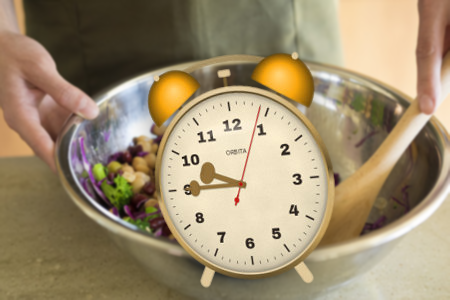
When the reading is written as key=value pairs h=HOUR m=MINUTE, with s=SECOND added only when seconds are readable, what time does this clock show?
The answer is h=9 m=45 s=4
